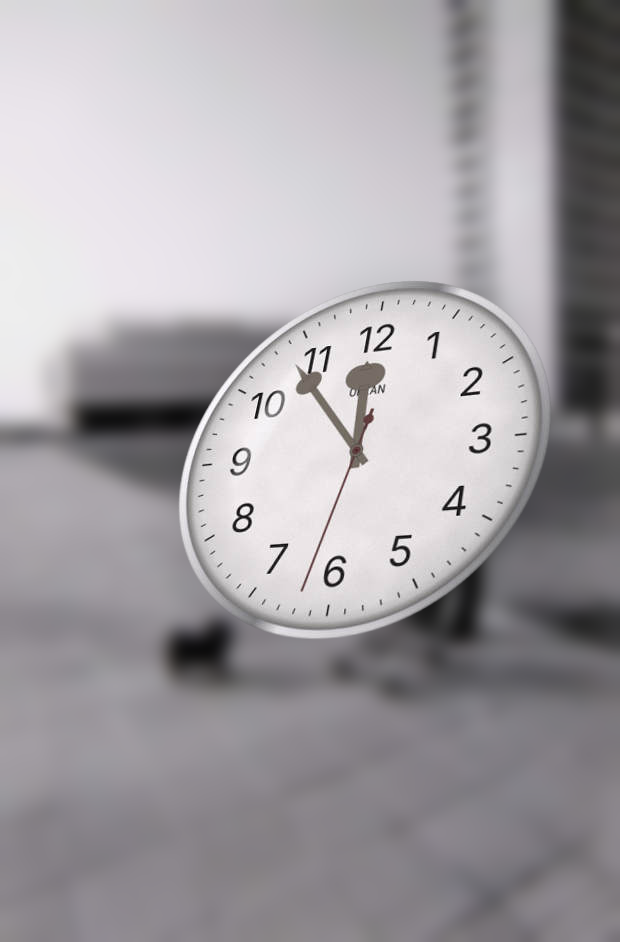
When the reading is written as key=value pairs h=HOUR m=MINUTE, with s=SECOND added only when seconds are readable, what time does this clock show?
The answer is h=11 m=53 s=32
